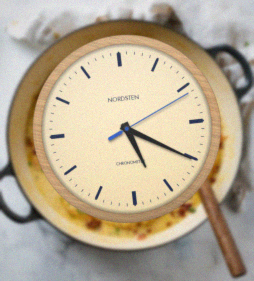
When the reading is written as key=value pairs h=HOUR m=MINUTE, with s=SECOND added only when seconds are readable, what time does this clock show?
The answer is h=5 m=20 s=11
